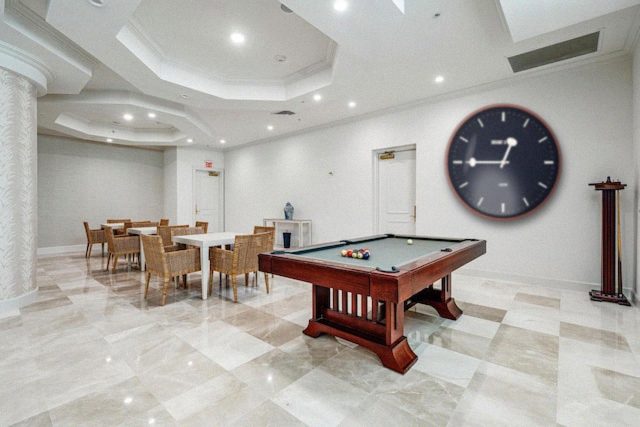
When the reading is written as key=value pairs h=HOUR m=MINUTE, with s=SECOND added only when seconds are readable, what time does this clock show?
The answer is h=12 m=45
